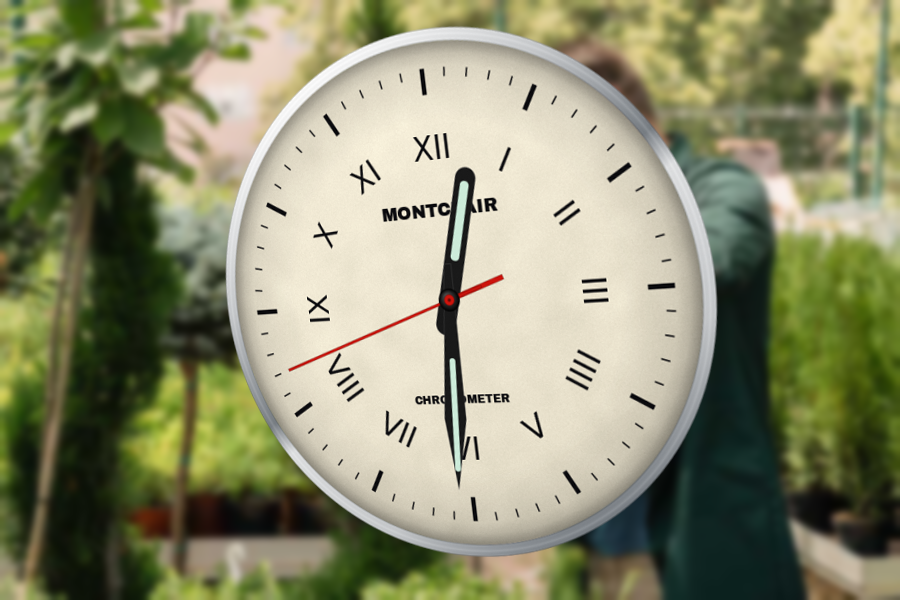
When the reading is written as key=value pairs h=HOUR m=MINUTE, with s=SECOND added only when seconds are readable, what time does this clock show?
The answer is h=12 m=30 s=42
